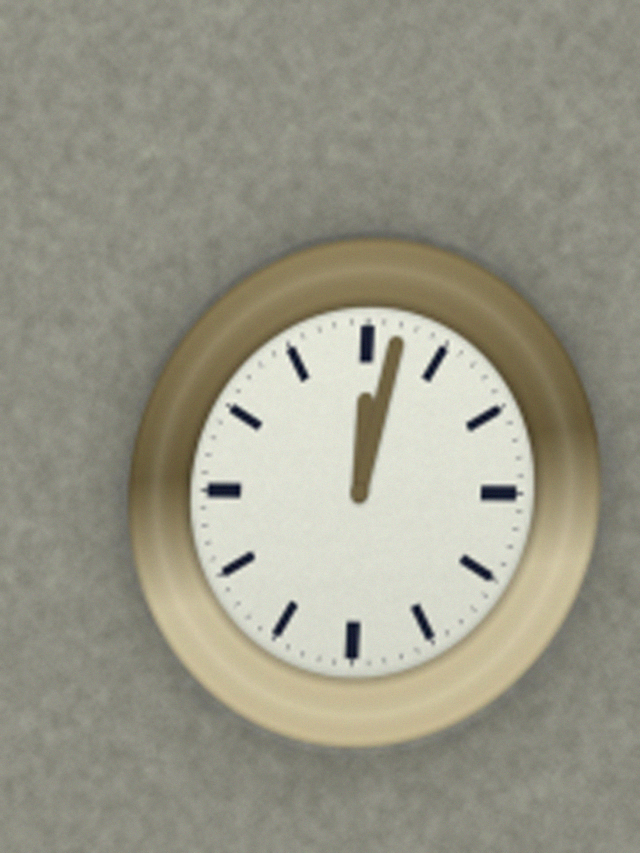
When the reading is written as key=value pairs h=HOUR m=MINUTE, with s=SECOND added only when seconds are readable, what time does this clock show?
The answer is h=12 m=2
